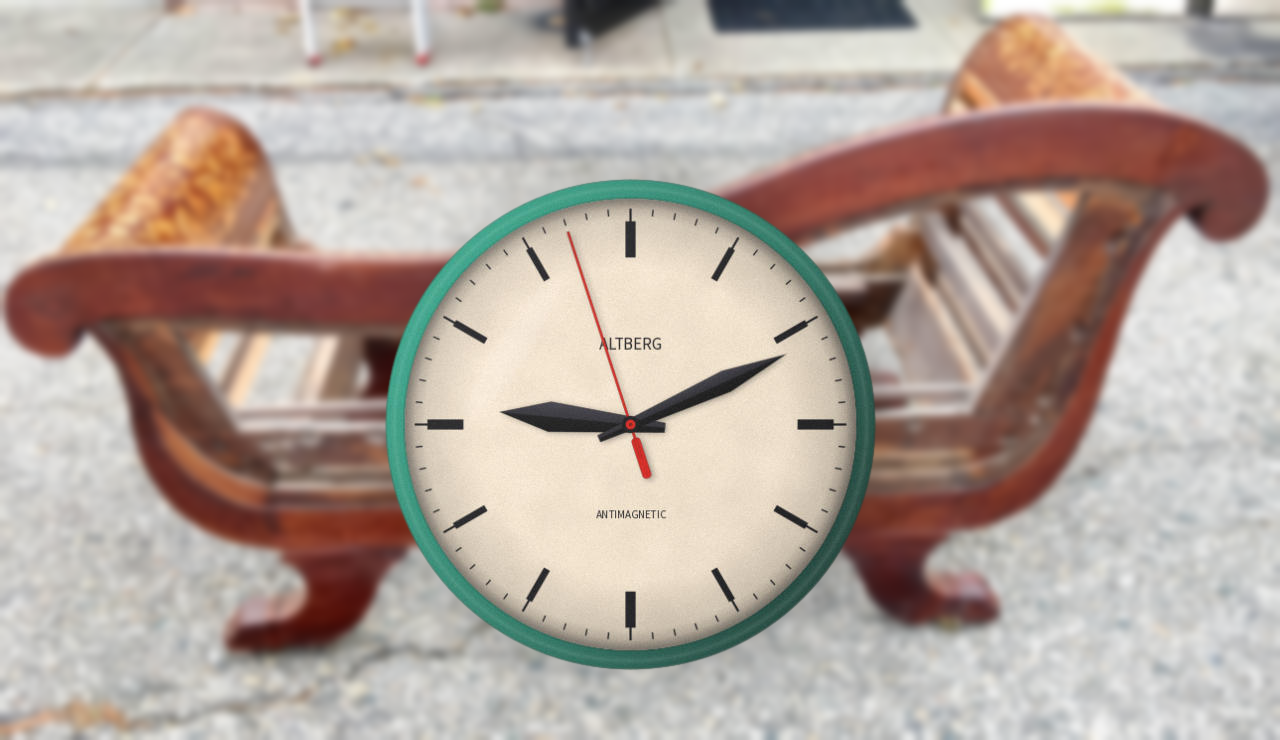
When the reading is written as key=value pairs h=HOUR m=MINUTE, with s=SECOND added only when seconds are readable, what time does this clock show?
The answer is h=9 m=10 s=57
